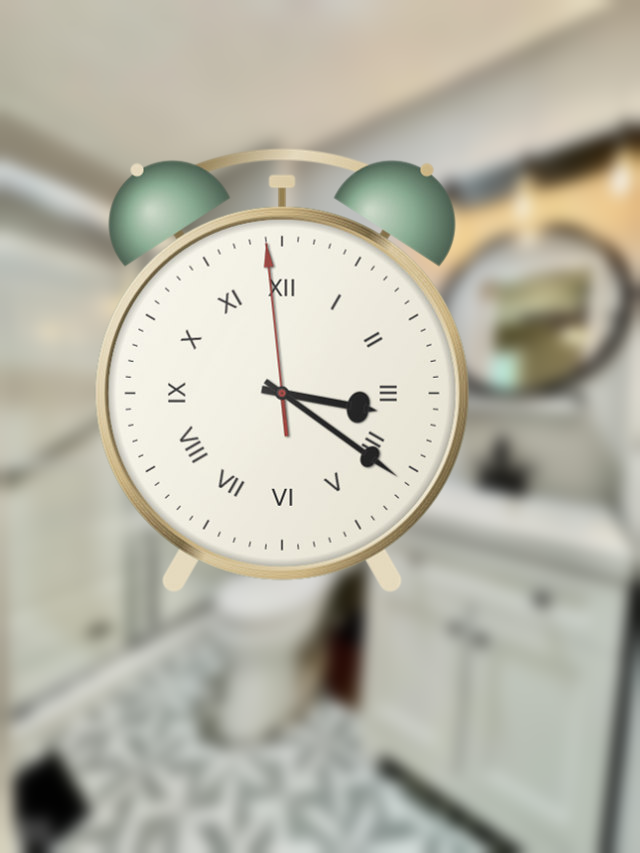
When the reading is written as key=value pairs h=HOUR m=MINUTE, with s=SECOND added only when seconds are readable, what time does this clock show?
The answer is h=3 m=20 s=59
